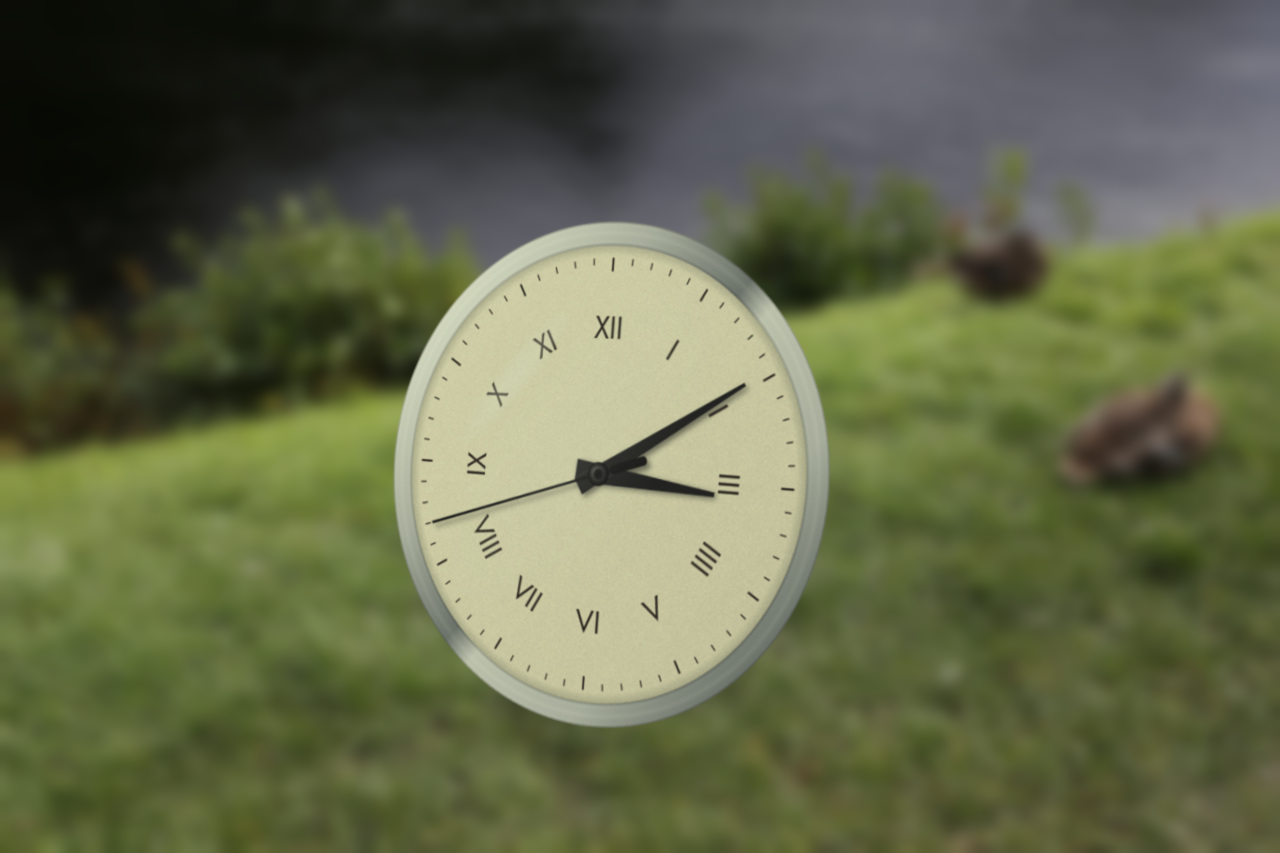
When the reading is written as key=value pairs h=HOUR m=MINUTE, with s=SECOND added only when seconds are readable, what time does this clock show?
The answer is h=3 m=9 s=42
